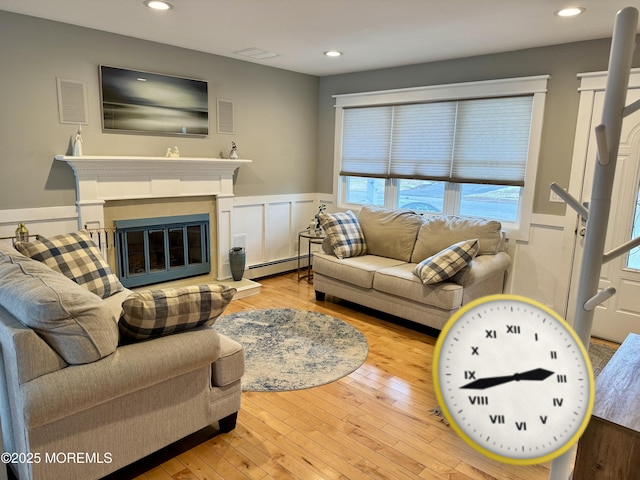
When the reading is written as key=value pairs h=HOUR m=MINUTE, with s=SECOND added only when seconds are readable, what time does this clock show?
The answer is h=2 m=43
